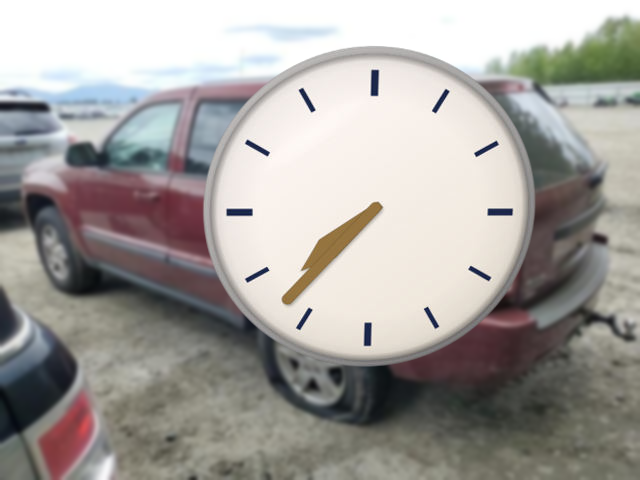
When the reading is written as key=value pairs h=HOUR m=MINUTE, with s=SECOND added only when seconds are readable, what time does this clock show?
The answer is h=7 m=37
